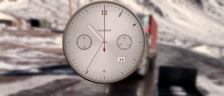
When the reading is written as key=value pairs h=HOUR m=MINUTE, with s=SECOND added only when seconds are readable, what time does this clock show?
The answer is h=10 m=35
